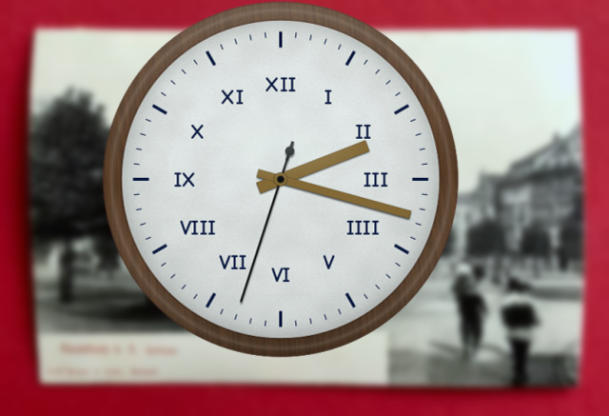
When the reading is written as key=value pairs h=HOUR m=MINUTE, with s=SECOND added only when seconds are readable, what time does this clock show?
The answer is h=2 m=17 s=33
